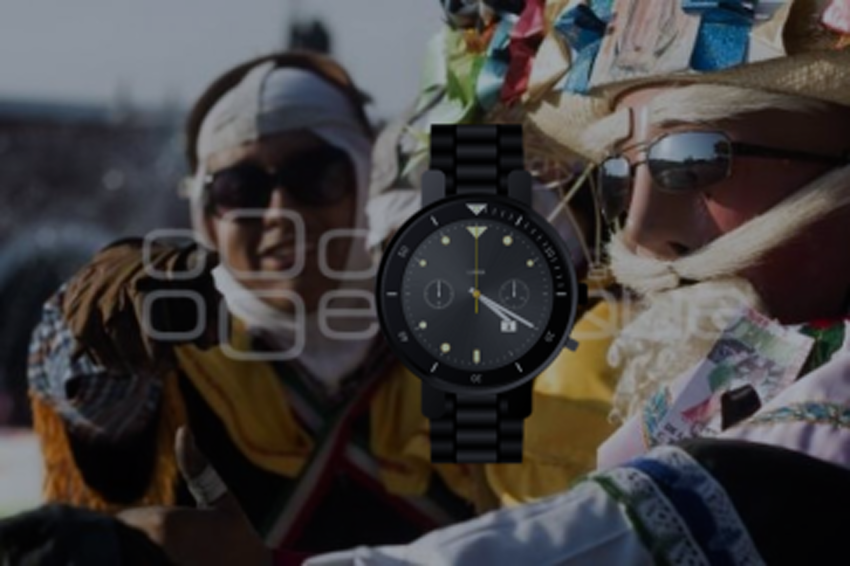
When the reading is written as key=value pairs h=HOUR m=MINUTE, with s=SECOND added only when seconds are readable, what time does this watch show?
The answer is h=4 m=20
